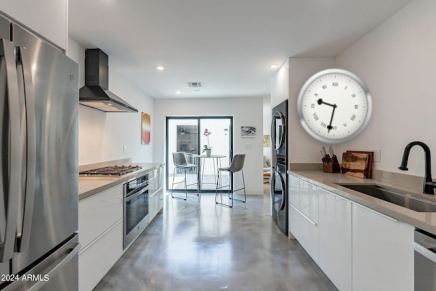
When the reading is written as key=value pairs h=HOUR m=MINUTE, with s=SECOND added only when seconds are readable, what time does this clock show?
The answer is h=9 m=32
